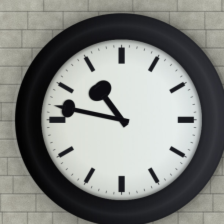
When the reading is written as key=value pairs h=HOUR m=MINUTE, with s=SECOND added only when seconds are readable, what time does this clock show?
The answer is h=10 m=47
